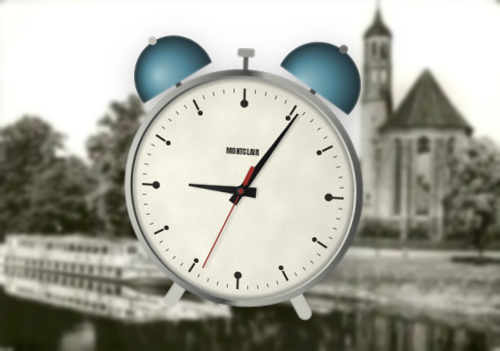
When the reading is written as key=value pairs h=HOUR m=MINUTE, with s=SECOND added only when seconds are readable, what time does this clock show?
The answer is h=9 m=5 s=34
